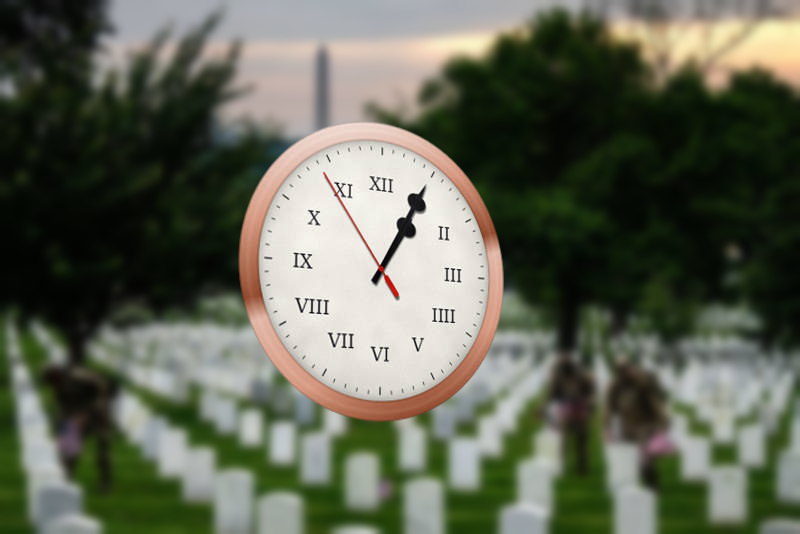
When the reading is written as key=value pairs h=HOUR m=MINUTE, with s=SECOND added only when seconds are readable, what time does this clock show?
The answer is h=1 m=4 s=54
